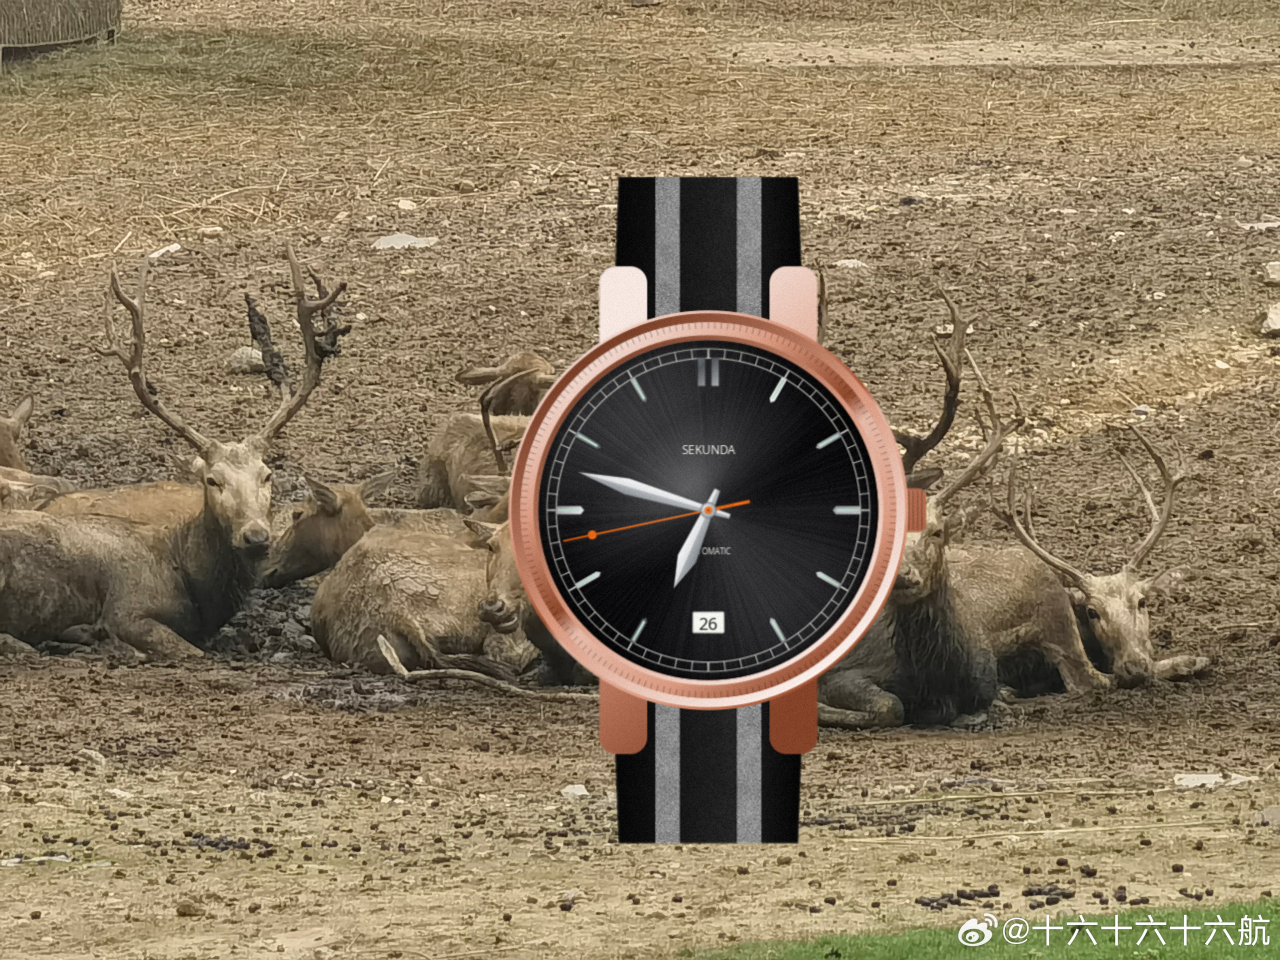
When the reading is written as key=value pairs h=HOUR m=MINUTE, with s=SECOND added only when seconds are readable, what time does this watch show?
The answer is h=6 m=47 s=43
